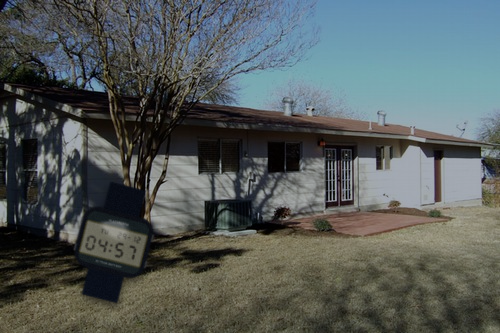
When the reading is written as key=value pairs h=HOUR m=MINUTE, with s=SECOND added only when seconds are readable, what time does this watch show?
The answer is h=4 m=57
